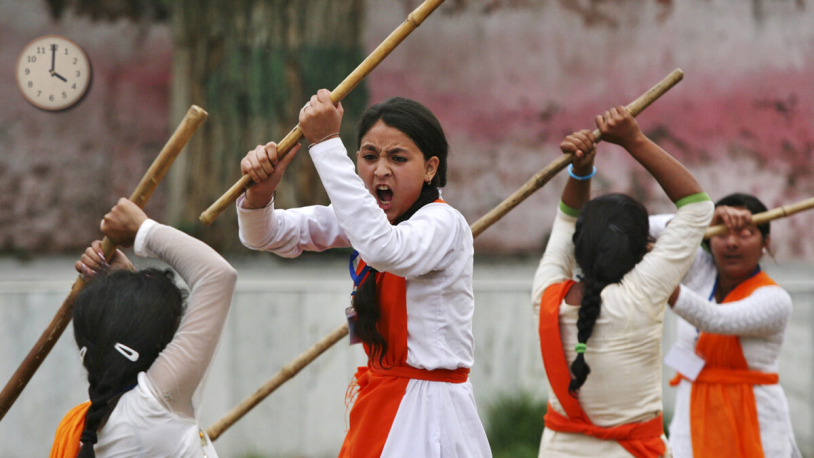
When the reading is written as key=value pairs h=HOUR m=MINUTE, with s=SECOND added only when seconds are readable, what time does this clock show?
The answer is h=4 m=0
